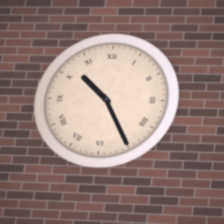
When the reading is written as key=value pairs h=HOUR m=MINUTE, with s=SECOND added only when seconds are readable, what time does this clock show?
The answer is h=10 m=25
